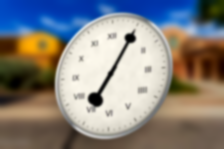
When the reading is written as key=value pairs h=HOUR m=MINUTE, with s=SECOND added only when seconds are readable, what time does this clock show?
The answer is h=7 m=5
